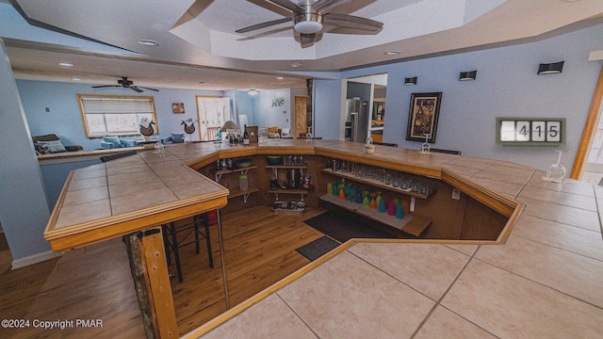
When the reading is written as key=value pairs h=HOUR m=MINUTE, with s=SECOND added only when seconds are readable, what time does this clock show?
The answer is h=4 m=15
